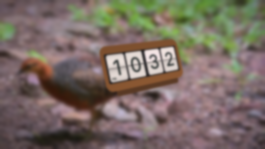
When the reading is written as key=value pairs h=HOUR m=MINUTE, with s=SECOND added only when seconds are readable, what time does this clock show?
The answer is h=10 m=32
